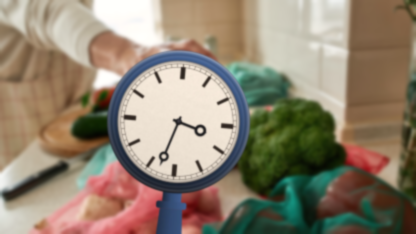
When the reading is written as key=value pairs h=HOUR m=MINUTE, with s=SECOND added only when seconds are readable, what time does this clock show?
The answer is h=3 m=33
